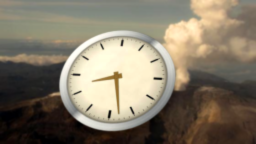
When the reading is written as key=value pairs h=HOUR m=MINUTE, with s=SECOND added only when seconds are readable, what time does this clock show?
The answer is h=8 m=28
